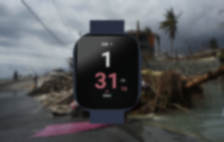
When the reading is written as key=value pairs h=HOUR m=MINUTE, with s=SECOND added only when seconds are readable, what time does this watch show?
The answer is h=1 m=31
